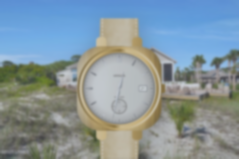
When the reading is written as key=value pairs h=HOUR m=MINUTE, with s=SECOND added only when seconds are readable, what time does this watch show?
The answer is h=12 m=32
